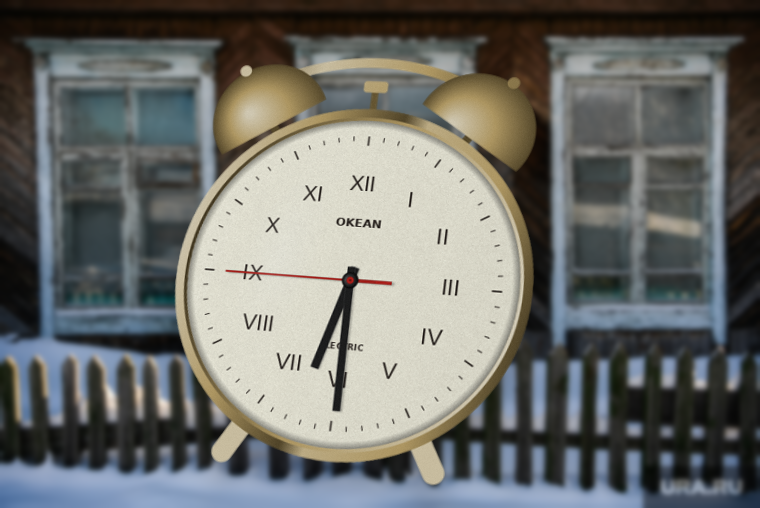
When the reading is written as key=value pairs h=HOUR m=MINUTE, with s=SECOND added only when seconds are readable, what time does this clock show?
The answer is h=6 m=29 s=45
